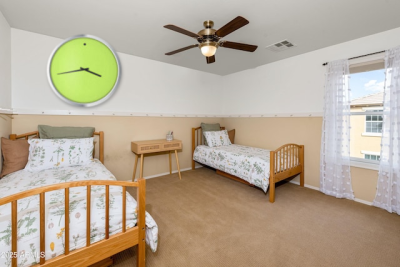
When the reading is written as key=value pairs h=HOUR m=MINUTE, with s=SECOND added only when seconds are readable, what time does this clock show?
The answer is h=3 m=43
